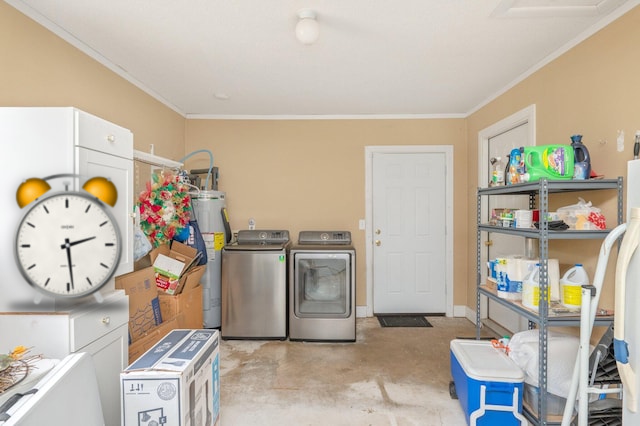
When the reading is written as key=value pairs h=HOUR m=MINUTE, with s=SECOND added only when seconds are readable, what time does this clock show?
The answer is h=2 m=29
